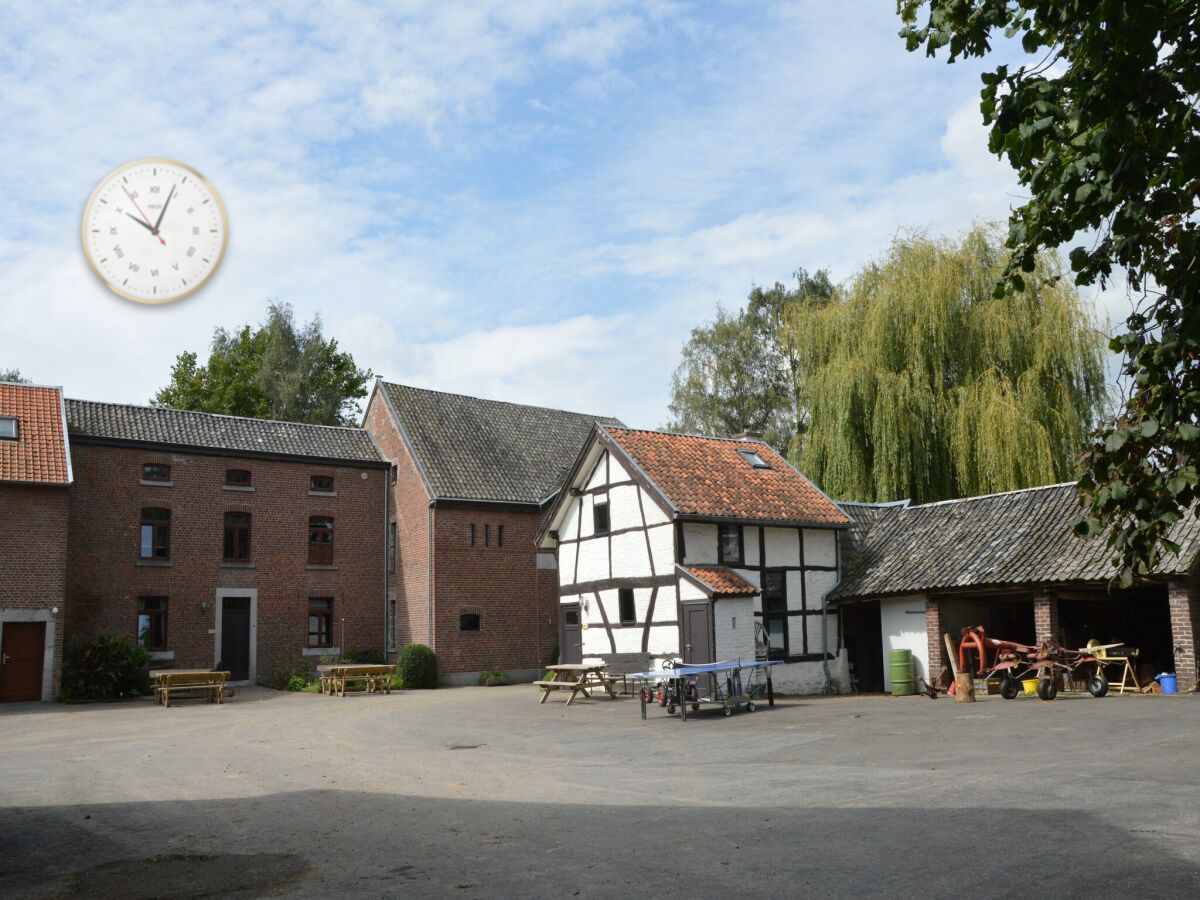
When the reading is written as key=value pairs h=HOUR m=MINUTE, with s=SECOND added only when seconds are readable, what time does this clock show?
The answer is h=10 m=3 s=54
